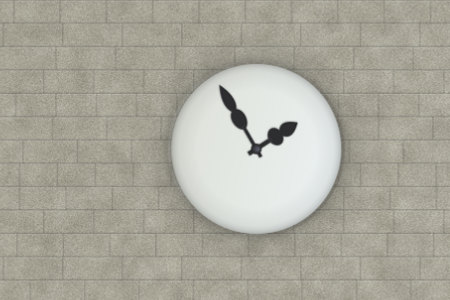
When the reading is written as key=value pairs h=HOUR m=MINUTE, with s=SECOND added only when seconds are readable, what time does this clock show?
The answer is h=1 m=55
